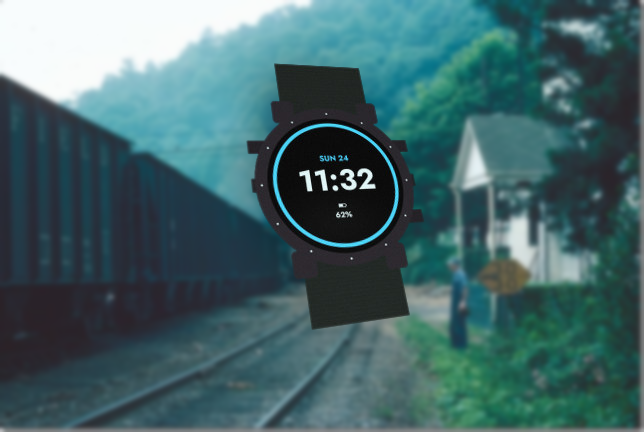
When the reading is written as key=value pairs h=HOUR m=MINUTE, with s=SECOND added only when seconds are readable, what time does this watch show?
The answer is h=11 m=32
